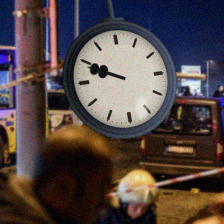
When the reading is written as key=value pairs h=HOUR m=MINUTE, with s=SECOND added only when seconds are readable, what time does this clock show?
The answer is h=9 m=49
